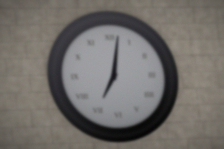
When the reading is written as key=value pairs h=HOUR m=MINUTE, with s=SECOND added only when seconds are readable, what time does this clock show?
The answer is h=7 m=2
